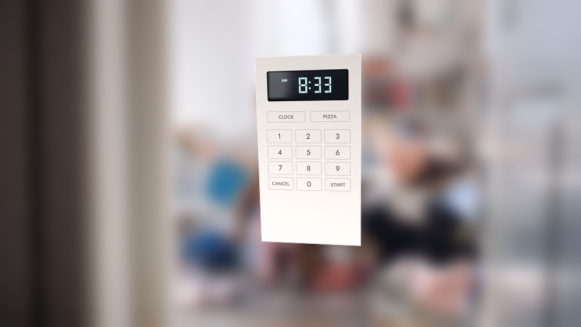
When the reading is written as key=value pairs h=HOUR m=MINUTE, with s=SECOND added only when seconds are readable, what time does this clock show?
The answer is h=8 m=33
